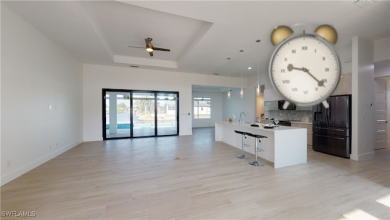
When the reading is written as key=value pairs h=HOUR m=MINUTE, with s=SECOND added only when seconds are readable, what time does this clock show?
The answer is h=9 m=22
